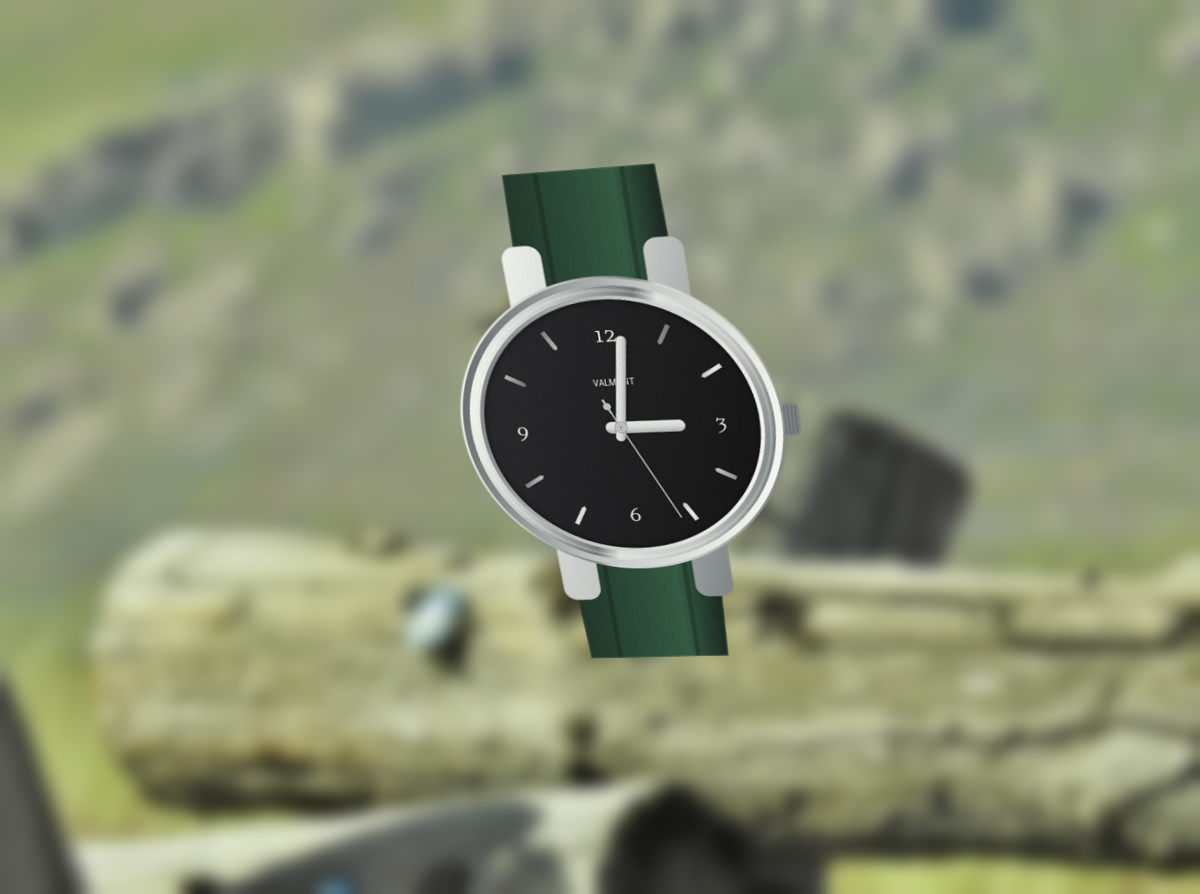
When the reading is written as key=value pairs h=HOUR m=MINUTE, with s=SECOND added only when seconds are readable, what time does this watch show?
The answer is h=3 m=1 s=26
